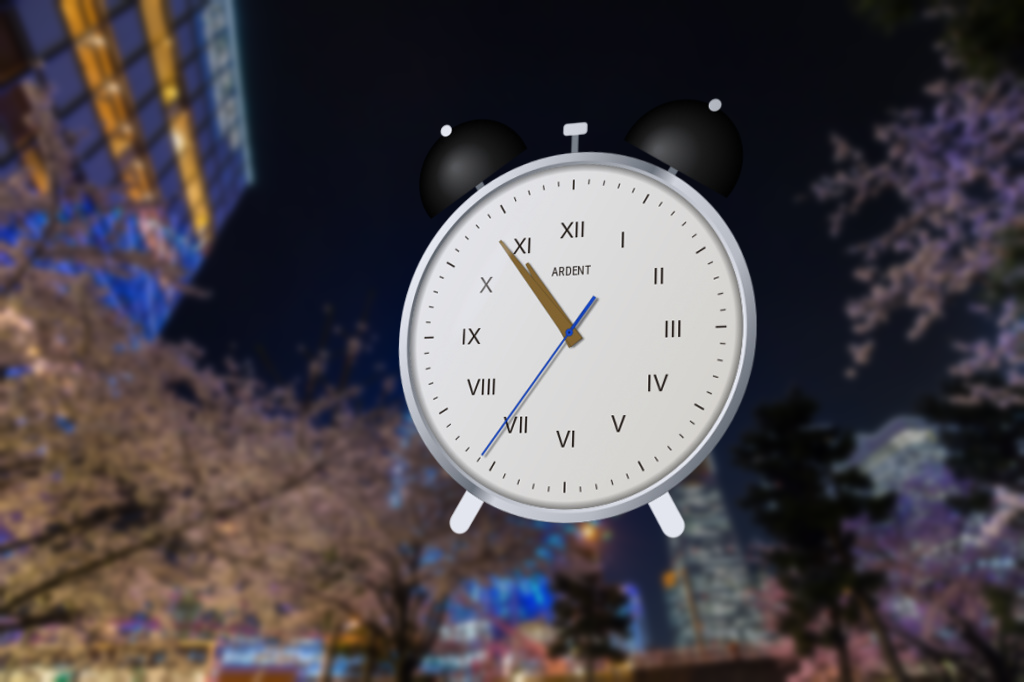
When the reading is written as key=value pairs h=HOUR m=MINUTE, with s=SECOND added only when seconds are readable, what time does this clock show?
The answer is h=10 m=53 s=36
